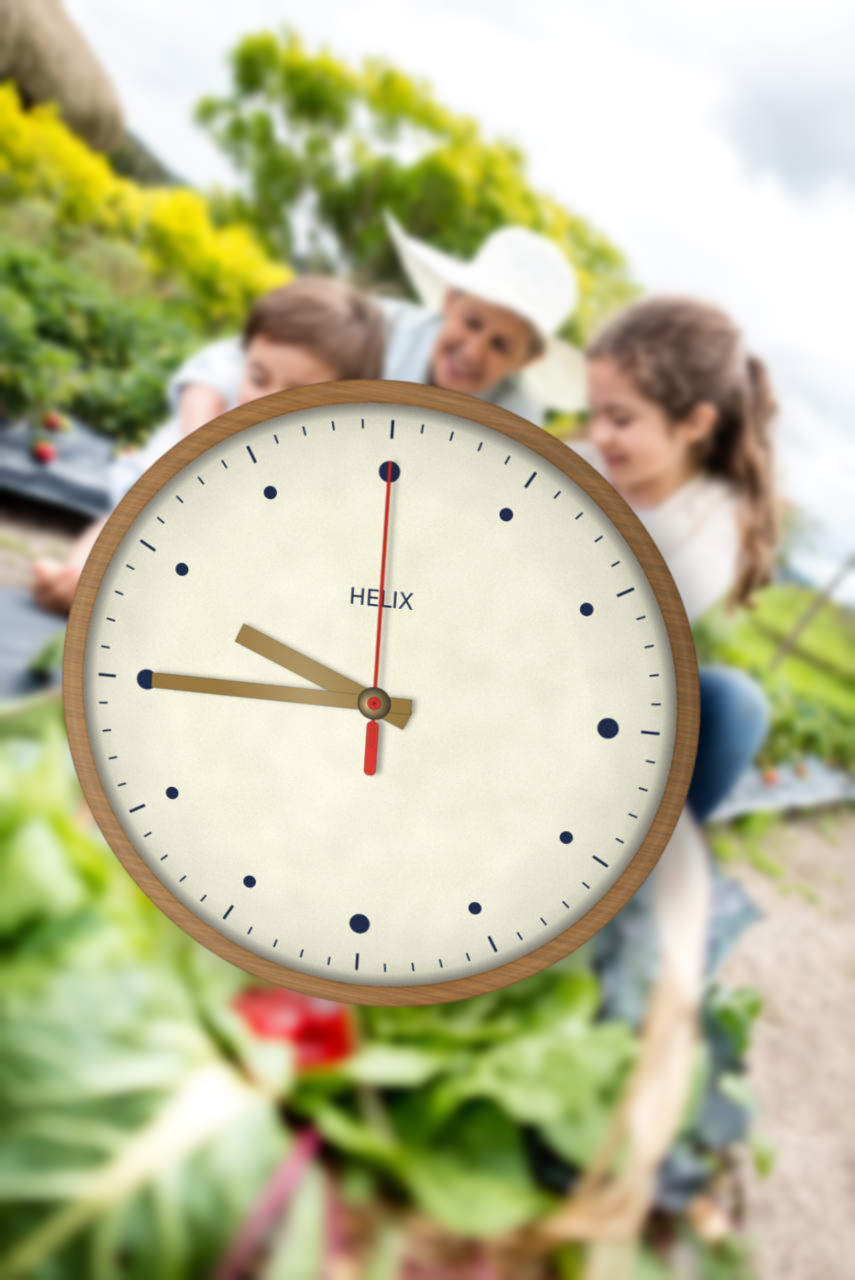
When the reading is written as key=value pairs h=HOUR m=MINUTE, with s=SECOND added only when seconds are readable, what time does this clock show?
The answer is h=9 m=45 s=0
